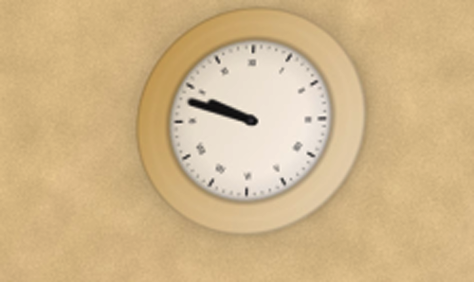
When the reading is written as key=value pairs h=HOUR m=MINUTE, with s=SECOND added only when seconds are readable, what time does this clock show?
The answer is h=9 m=48
